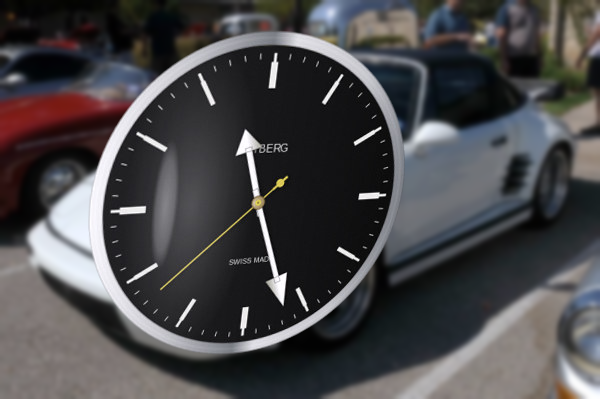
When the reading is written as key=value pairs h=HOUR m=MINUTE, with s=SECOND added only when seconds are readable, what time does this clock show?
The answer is h=11 m=26 s=38
